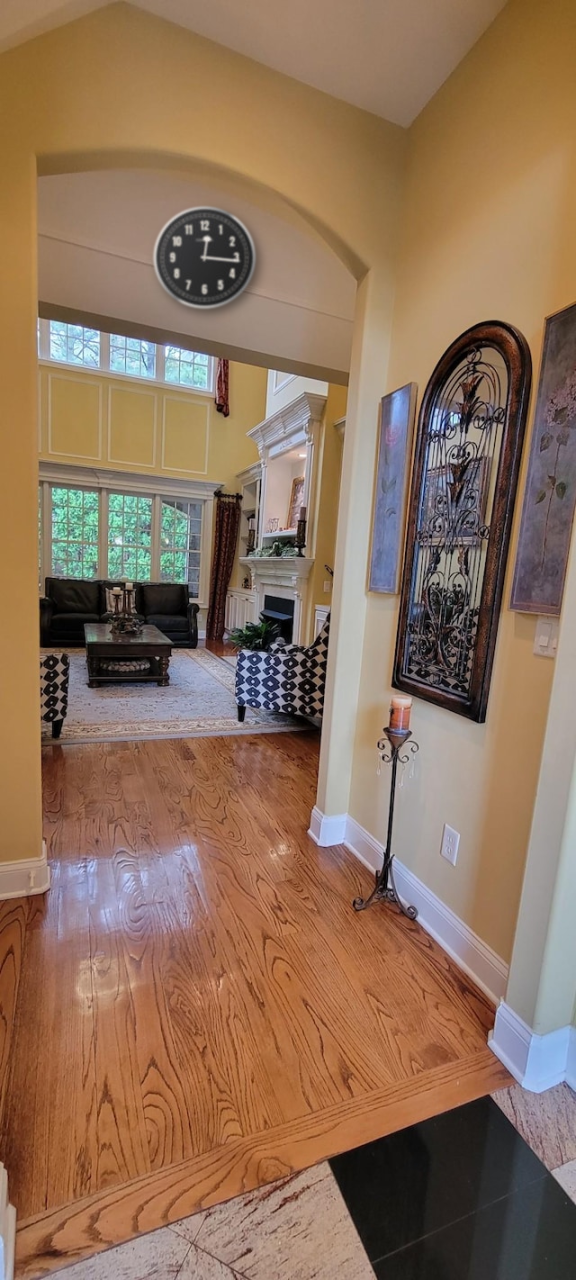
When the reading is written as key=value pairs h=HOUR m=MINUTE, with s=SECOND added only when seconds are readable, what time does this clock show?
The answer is h=12 m=16
